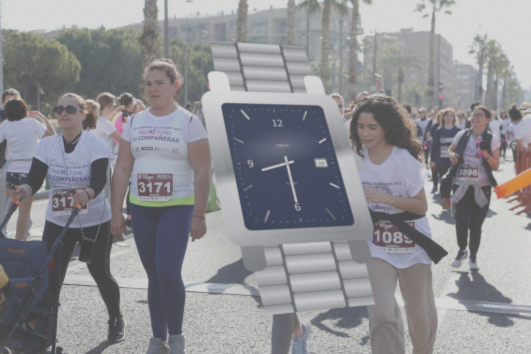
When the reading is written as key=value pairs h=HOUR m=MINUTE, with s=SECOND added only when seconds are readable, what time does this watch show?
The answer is h=8 m=30
